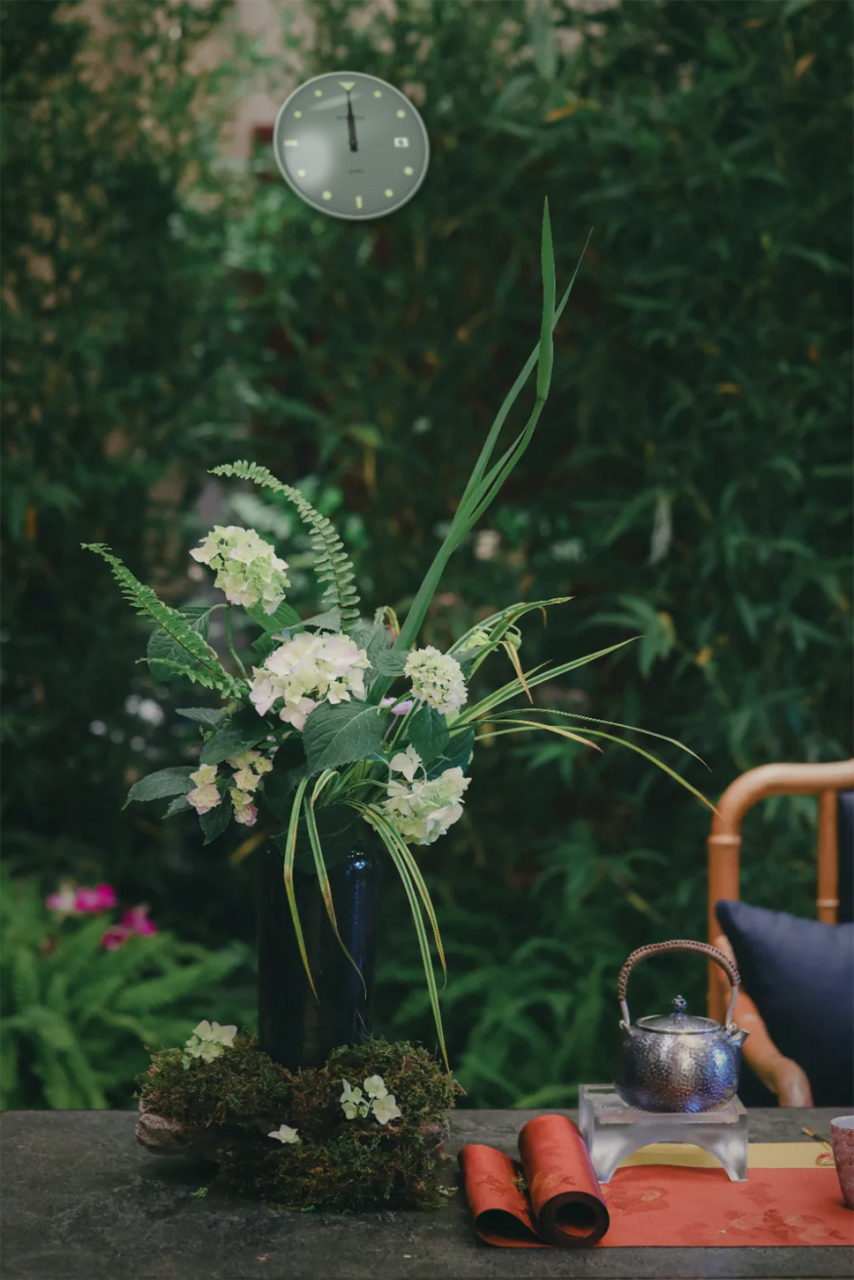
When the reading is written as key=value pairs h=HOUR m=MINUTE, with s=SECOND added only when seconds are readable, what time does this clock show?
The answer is h=12 m=0
